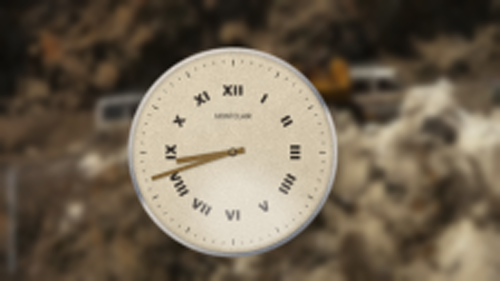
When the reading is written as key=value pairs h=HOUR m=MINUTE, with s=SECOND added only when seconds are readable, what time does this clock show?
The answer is h=8 m=42
